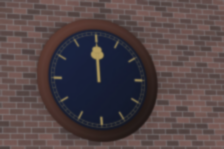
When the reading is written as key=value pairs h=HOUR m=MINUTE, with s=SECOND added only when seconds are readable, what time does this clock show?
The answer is h=12 m=0
